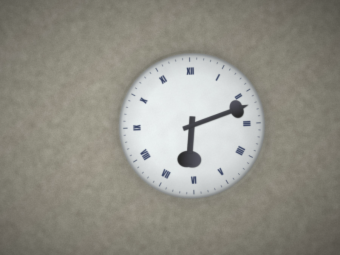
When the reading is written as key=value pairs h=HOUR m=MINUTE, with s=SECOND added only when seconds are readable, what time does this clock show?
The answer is h=6 m=12
